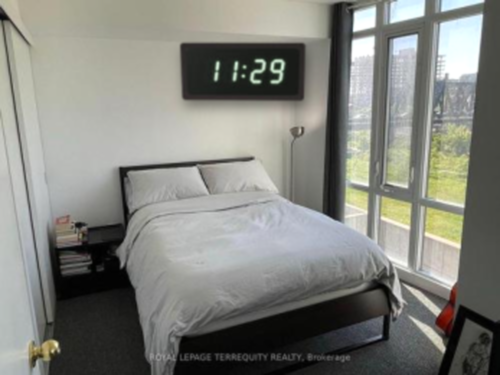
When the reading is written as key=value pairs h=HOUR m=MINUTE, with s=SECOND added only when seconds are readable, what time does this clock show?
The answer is h=11 m=29
